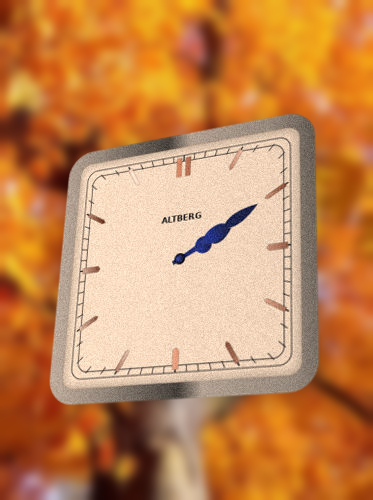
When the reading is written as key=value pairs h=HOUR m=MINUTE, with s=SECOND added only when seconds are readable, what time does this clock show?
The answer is h=2 m=10
